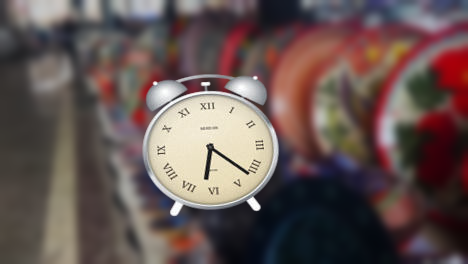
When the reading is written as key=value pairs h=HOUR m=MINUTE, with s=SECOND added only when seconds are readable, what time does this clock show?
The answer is h=6 m=22
